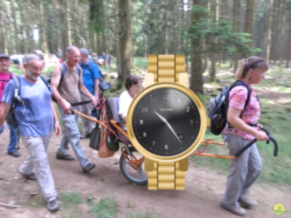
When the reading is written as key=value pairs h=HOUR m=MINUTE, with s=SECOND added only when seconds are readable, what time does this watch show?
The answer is h=10 m=24
